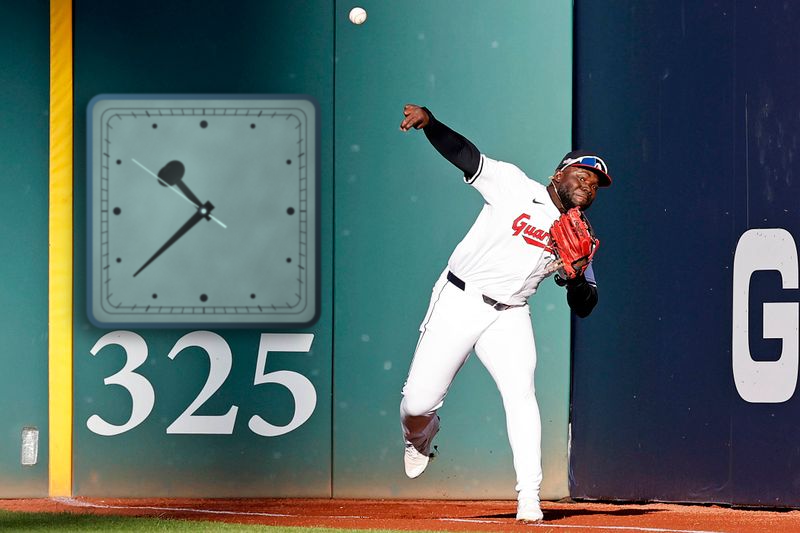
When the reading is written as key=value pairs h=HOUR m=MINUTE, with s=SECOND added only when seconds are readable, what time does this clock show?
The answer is h=10 m=37 s=51
